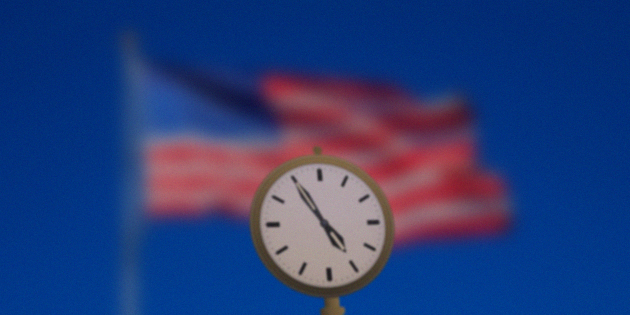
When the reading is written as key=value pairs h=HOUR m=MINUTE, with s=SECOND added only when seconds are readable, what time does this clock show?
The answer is h=4 m=55
